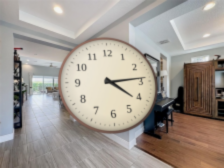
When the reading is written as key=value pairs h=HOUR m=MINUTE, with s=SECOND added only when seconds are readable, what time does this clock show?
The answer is h=4 m=14
